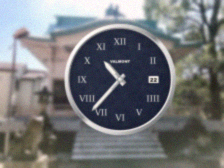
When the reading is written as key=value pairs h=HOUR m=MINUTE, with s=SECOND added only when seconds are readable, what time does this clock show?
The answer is h=10 m=37
